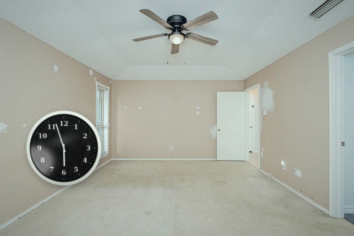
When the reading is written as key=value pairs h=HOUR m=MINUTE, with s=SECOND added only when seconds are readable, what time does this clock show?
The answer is h=5 m=57
